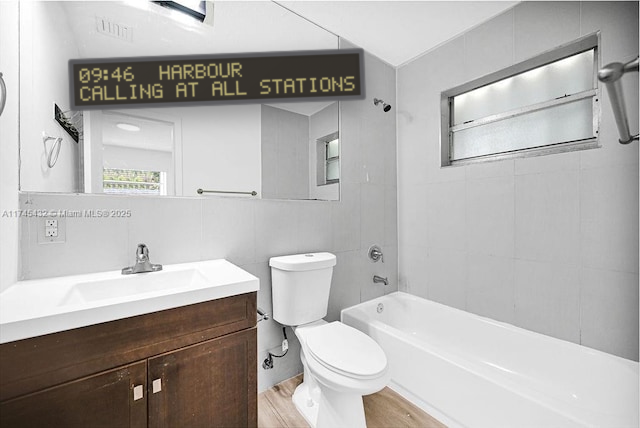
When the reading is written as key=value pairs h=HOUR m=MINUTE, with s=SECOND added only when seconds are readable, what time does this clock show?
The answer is h=9 m=46
